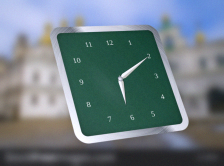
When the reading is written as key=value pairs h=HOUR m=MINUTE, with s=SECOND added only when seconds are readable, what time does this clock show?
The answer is h=6 m=10
